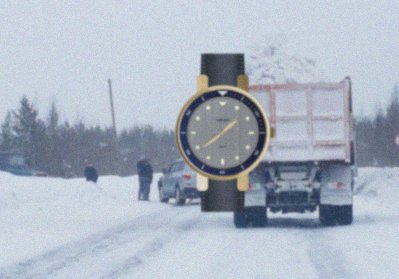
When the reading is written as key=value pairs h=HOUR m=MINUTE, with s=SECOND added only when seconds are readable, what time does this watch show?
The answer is h=1 m=39
